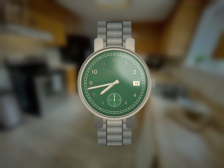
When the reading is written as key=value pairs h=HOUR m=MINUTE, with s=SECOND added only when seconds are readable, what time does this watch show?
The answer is h=7 m=43
